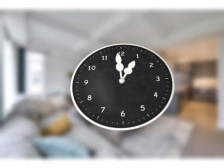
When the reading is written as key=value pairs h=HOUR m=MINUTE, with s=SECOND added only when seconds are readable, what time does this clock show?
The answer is h=12 m=59
